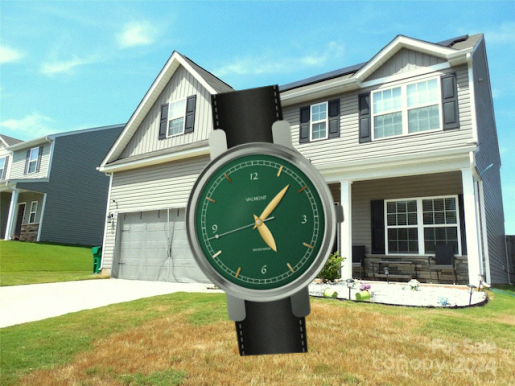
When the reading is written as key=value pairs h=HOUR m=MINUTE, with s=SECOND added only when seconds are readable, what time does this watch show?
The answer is h=5 m=7 s=43
